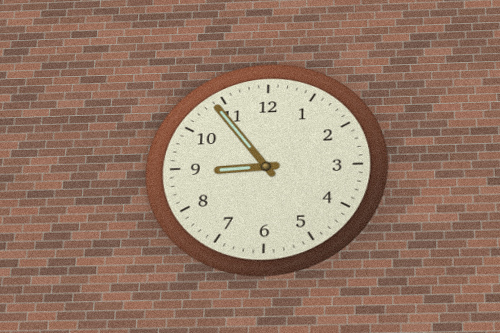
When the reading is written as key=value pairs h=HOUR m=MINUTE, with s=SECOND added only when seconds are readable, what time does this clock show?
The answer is h=8 m=54
